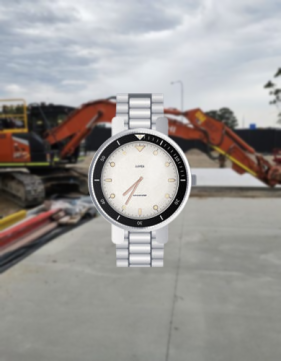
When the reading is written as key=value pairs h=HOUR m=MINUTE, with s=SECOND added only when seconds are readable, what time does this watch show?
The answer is h=7 m=35
